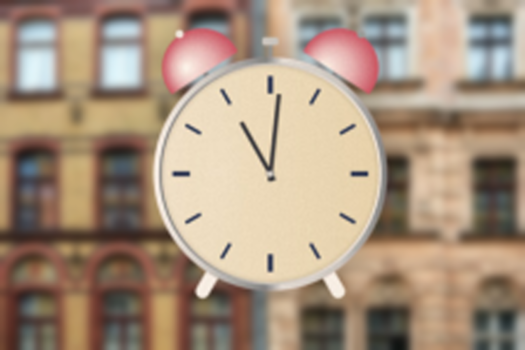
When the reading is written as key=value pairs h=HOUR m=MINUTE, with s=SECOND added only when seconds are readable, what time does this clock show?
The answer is h=11 m=1
